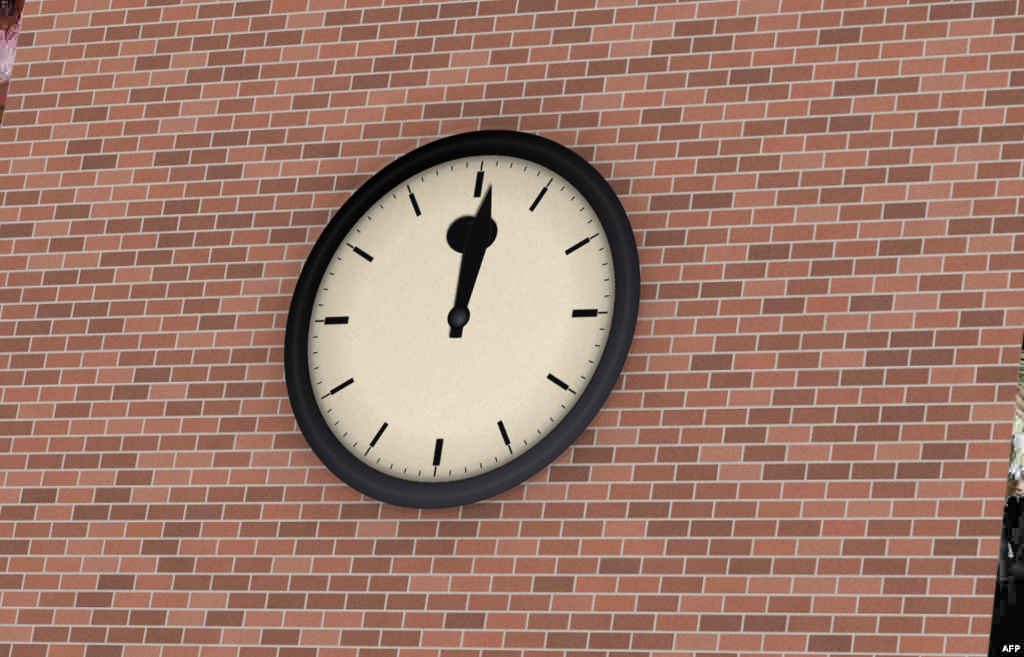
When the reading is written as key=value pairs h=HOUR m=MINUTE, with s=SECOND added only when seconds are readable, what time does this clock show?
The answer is h=12 m=1
